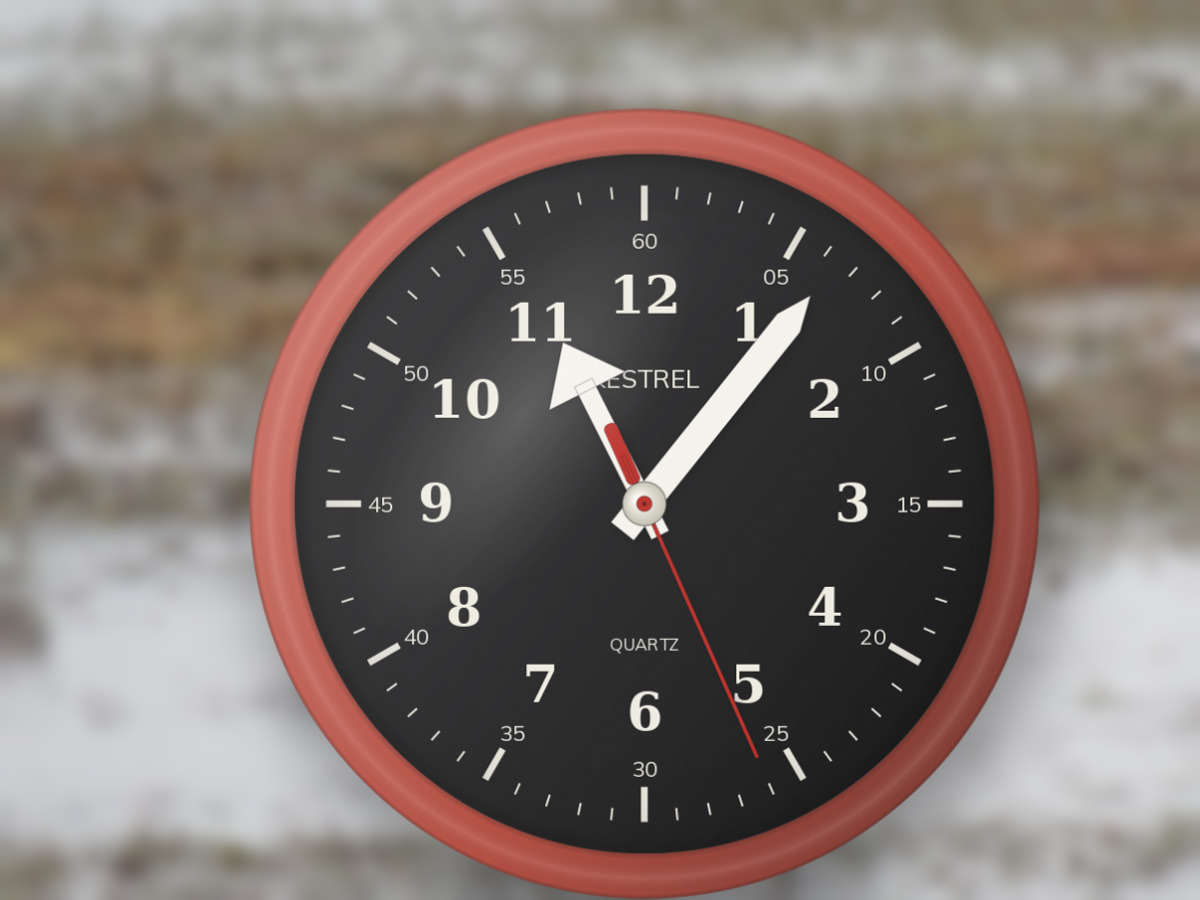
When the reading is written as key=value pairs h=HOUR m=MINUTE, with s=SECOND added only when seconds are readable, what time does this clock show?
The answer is h=11 m=6 s=26
